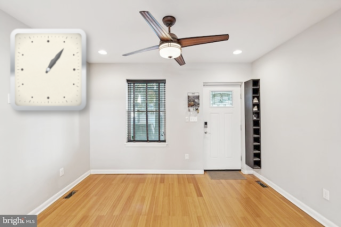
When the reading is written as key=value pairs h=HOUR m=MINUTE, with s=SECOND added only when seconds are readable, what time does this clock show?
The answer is h=1 m=6
